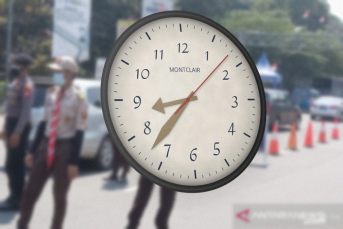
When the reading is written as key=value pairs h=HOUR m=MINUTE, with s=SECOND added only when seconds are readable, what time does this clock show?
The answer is h=8 m=37 s=8
